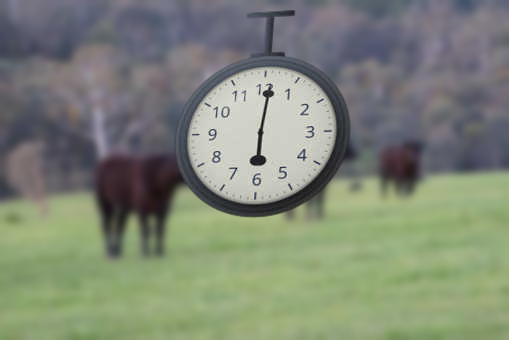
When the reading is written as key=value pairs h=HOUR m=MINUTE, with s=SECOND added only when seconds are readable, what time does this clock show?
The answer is h=6 m=1
